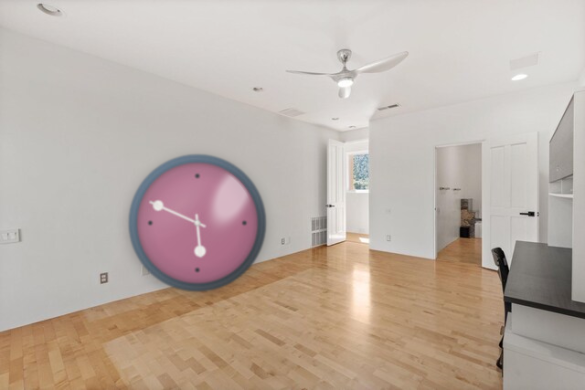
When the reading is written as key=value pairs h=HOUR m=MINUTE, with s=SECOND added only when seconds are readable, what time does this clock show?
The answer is h=5 m=49
